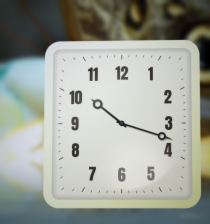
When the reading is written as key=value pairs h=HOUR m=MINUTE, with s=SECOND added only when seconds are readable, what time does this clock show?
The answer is h=10 m=18
